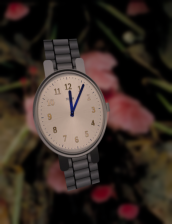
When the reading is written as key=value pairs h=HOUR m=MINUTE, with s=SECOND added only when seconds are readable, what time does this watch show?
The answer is h=12 m=6
